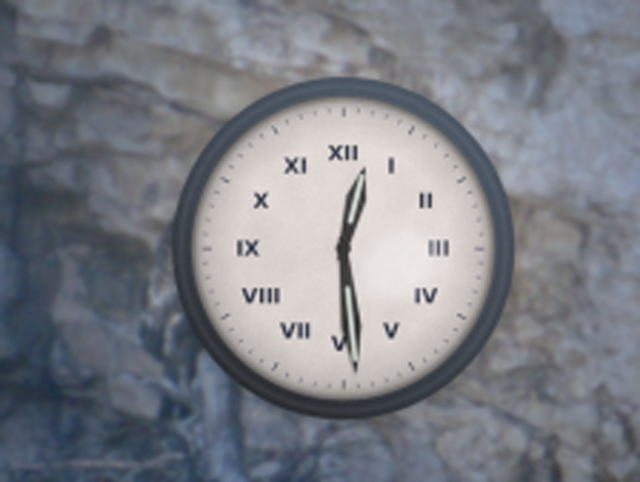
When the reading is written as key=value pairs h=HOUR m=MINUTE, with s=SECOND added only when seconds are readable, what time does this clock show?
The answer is h=12 m=29
